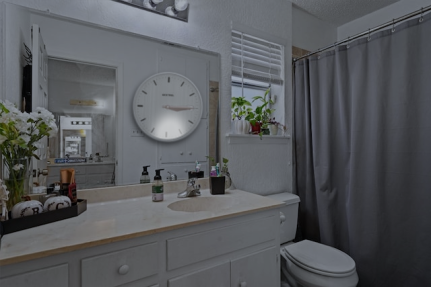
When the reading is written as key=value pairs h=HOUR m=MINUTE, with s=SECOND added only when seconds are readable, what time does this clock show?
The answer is h=3 m=15
